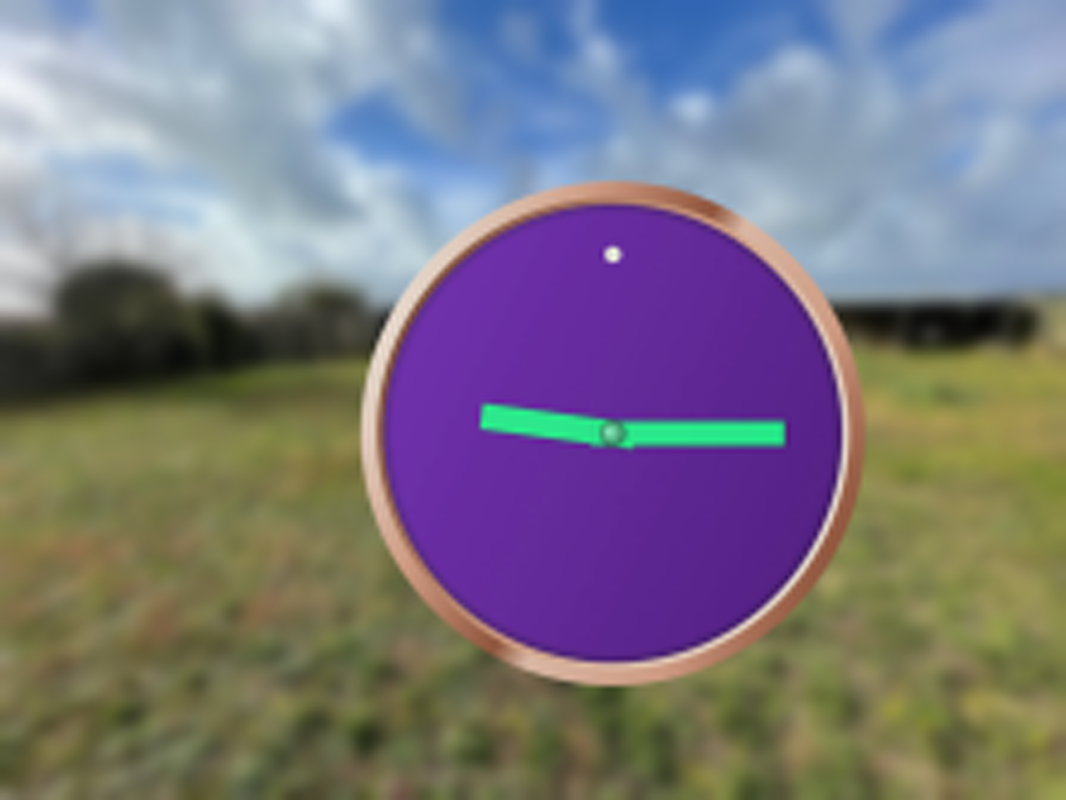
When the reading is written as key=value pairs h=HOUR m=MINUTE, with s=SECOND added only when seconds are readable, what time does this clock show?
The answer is h=9 m=15
